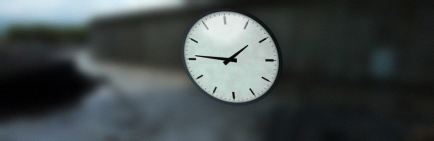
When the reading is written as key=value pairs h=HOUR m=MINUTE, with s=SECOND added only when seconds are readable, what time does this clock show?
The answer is h=1 m=46
